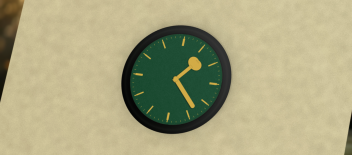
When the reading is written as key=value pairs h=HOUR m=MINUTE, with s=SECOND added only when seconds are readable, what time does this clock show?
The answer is h=1 m=23
